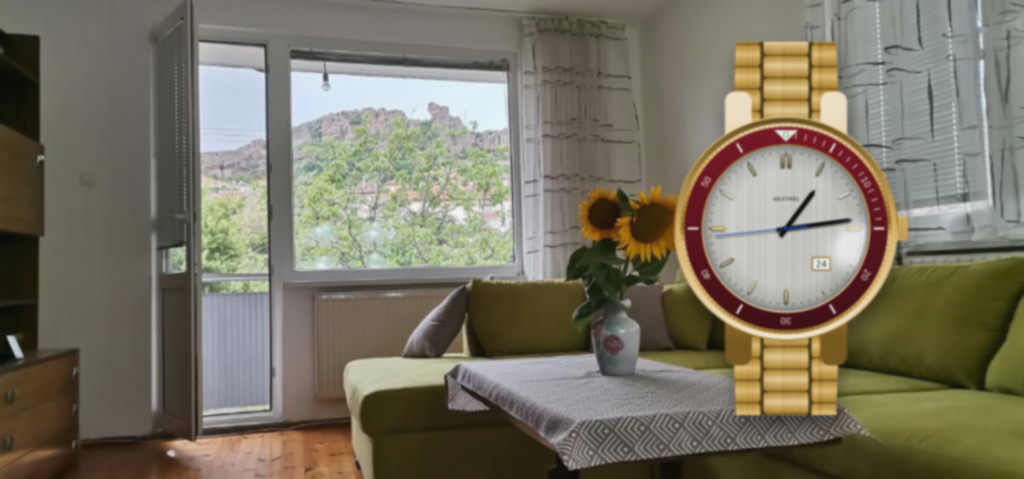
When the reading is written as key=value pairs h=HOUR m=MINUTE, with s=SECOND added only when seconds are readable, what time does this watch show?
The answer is h=1 m=13 s=44
